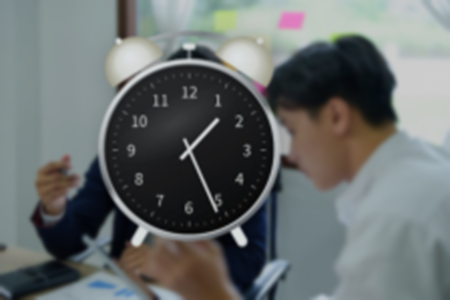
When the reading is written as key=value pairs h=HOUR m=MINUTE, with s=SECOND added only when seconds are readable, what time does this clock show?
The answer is h=1 m=26
